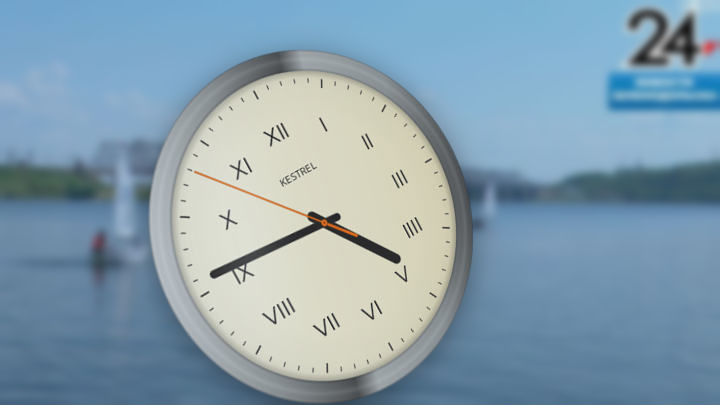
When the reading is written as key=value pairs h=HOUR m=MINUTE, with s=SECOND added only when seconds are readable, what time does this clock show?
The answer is h=4 m=45 s=53
